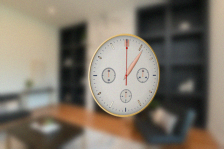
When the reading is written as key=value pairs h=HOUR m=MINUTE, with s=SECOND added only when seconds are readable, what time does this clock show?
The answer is h=1 m=6
